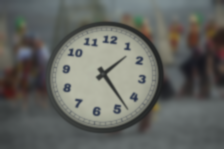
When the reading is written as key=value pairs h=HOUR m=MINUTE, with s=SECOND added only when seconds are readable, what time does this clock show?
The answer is h=1 m=23
